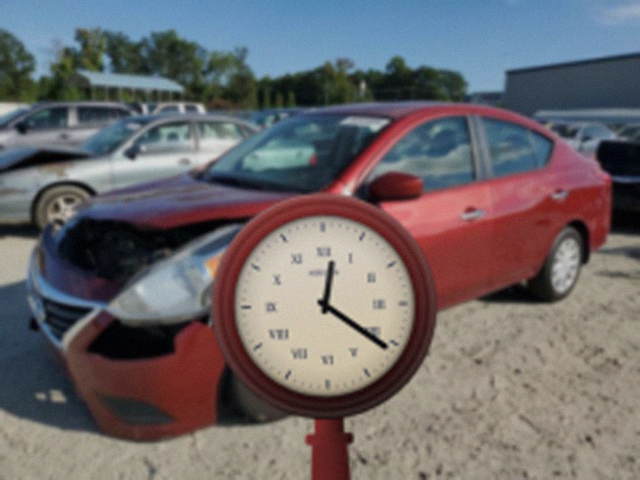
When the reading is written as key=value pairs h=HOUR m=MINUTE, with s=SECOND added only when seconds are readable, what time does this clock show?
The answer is h=12 m=21
